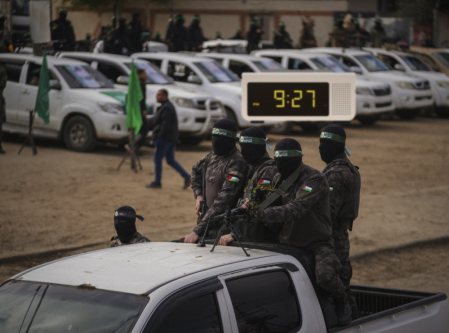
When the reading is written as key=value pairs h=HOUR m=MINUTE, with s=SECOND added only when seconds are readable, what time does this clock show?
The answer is h=9 m=27
